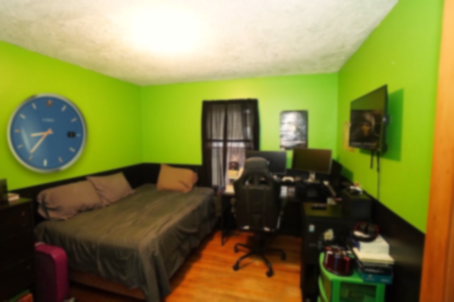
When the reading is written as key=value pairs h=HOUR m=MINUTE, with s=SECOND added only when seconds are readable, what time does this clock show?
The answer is h=8 m=36
